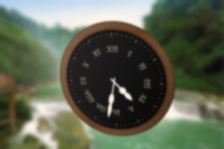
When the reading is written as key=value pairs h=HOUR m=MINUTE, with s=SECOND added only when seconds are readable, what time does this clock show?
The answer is h=4 m=32
